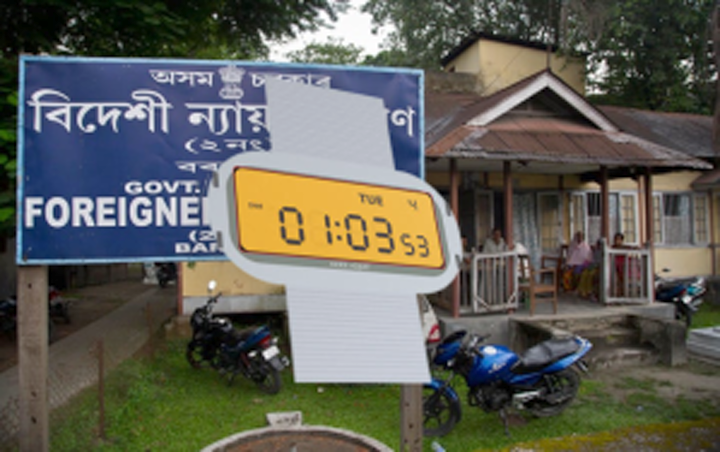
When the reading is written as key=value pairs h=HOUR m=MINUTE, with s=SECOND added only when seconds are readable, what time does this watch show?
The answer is h=1 m=3 s=53
